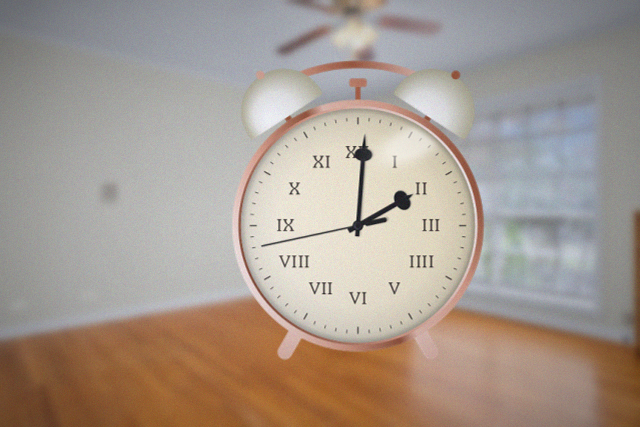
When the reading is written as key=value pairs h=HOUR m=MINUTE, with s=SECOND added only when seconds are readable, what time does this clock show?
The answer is h=2 m=0 s=43
